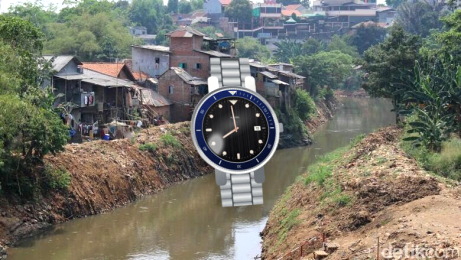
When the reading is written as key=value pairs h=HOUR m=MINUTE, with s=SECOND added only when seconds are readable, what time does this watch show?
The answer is h=7 m=59
